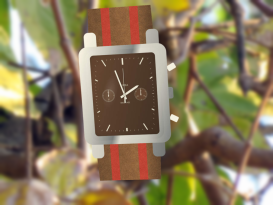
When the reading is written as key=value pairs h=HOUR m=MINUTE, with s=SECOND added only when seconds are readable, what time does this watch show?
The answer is h=1 m=57
